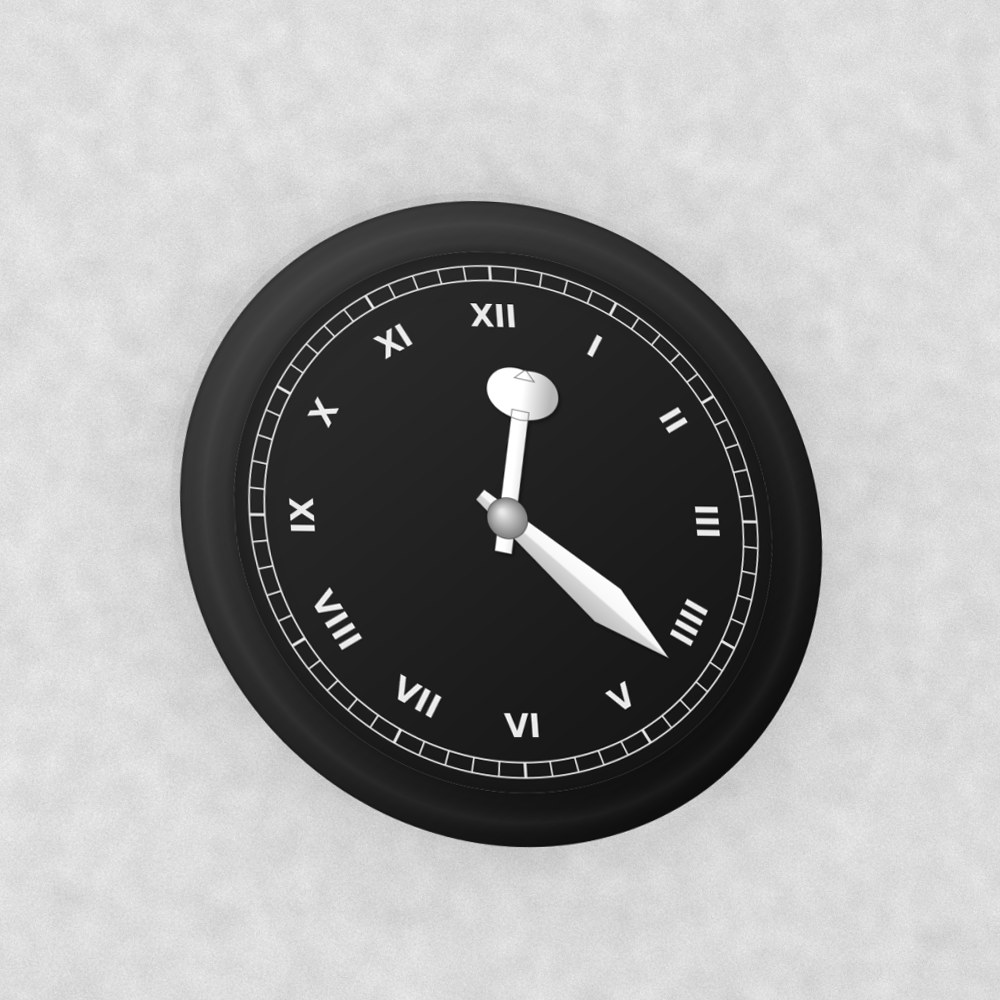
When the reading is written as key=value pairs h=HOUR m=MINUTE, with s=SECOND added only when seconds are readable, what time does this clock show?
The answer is h=12 m=22
